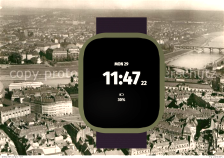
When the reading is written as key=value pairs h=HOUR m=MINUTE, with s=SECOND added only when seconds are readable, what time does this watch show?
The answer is h=11 m=47
